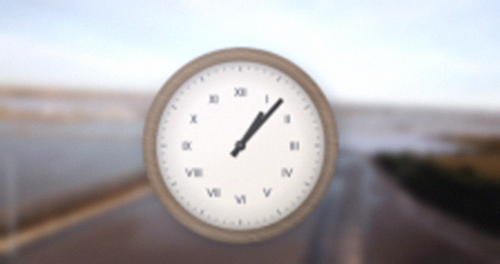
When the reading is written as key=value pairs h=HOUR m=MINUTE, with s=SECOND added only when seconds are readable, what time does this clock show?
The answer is h=1 m=7
